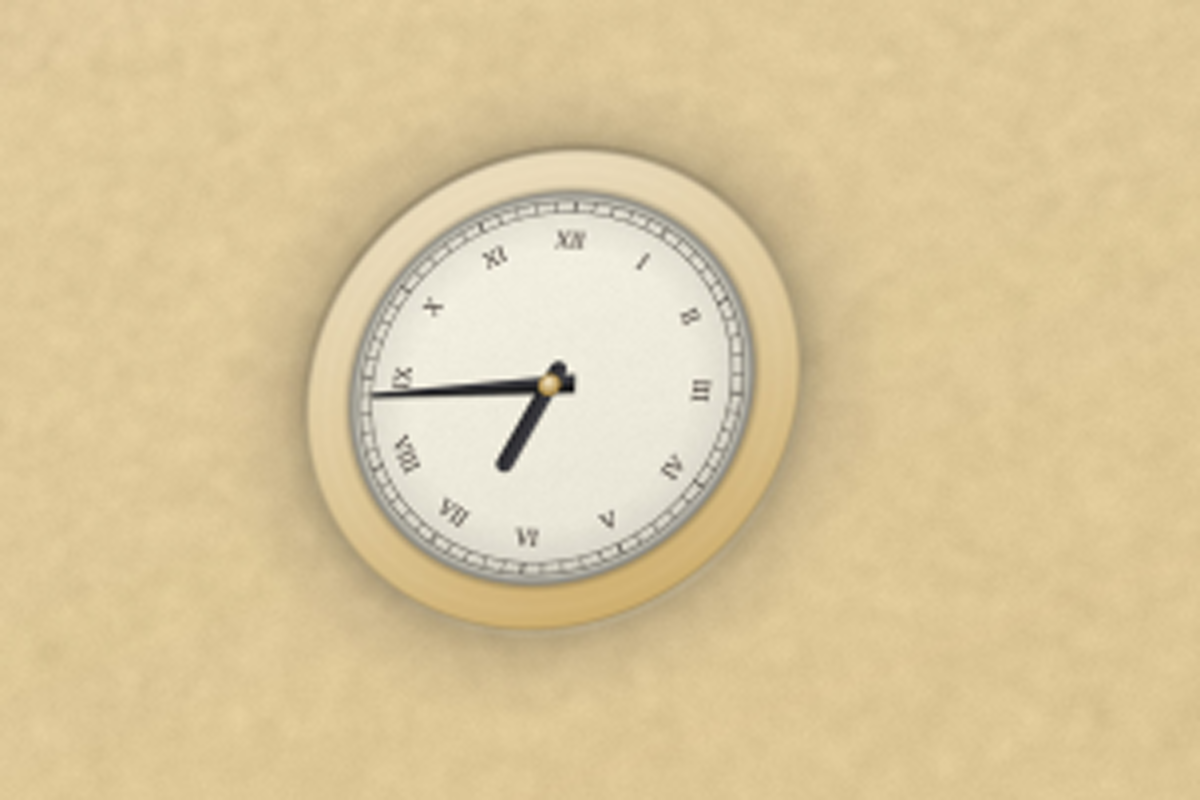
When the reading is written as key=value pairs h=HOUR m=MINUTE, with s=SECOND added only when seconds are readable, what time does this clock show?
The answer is h=6 m=44
